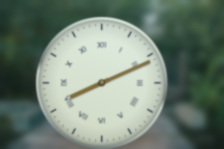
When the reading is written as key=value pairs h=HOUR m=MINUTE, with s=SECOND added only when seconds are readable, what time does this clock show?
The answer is h=8 m=11
